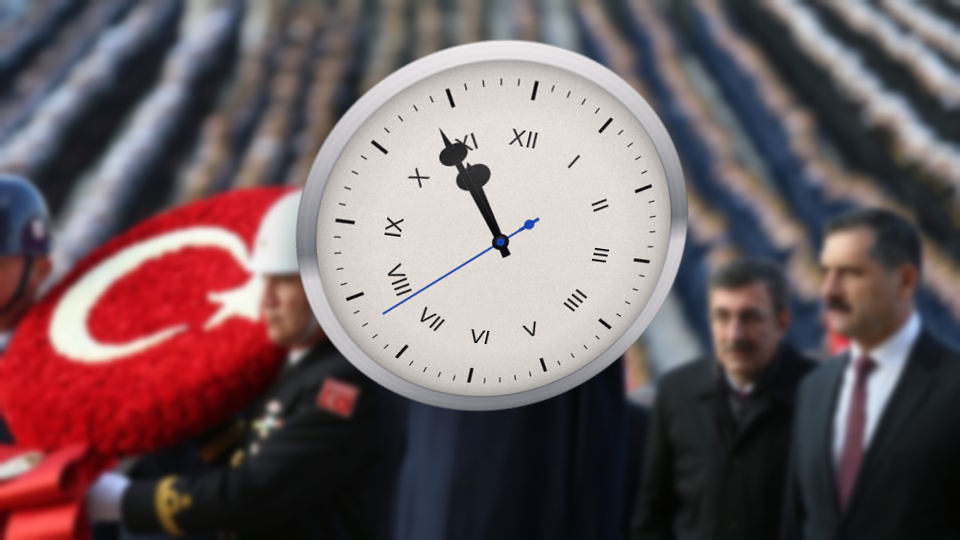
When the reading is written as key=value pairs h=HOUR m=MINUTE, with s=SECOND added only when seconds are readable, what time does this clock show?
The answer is h=10 m=53 s=38
